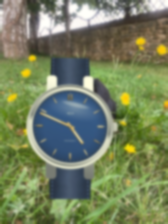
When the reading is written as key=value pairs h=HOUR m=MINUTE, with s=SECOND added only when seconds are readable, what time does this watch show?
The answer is h=4 m=49
